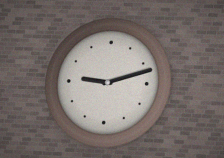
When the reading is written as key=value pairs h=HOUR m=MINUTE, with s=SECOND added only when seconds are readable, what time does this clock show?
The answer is h=9 m=12
